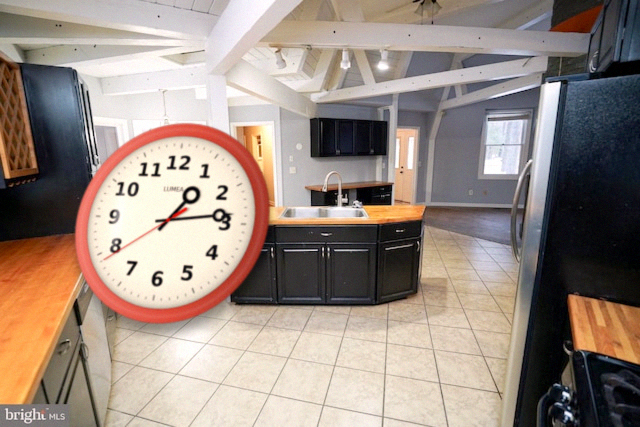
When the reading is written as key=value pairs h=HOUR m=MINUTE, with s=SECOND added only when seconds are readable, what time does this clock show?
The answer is h=1 m=13 s=39
